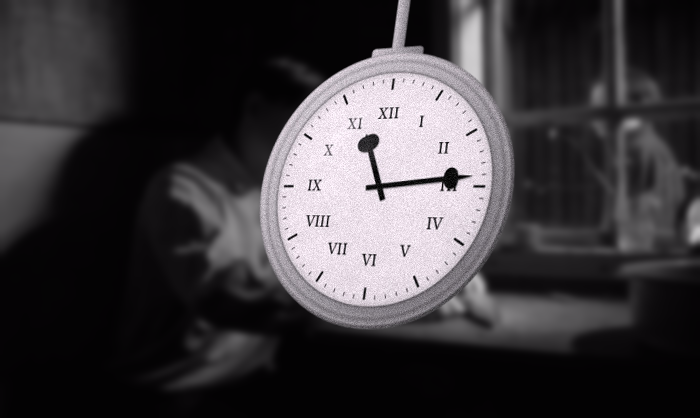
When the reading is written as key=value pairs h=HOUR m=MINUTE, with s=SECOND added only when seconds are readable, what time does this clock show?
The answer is h=11 m=14
